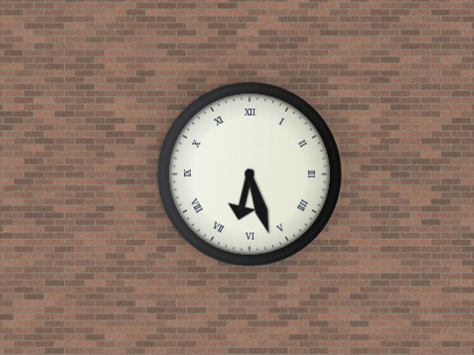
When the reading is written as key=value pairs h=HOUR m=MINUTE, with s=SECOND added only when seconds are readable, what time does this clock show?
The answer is h=6 m=27
